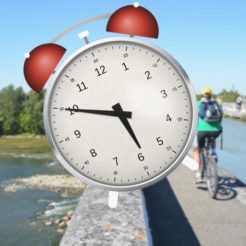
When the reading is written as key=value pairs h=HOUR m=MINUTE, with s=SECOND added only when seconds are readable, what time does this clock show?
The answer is h=5 m=50
